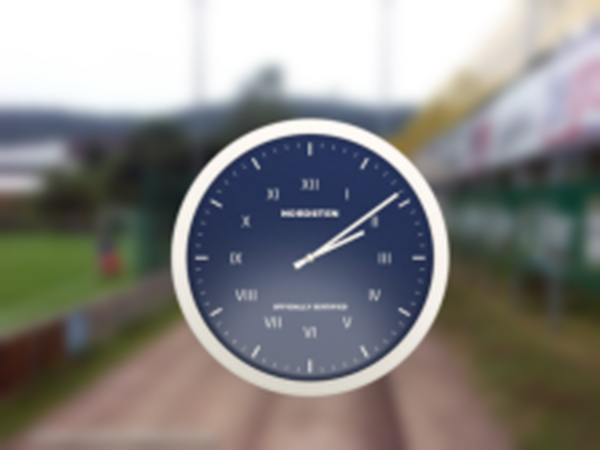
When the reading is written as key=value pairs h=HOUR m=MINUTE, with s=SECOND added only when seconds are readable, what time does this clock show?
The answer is h=2 m=9
